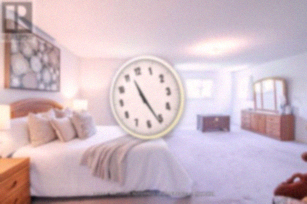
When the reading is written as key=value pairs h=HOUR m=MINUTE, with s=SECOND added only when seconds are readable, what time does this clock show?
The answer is h=11 m=26
